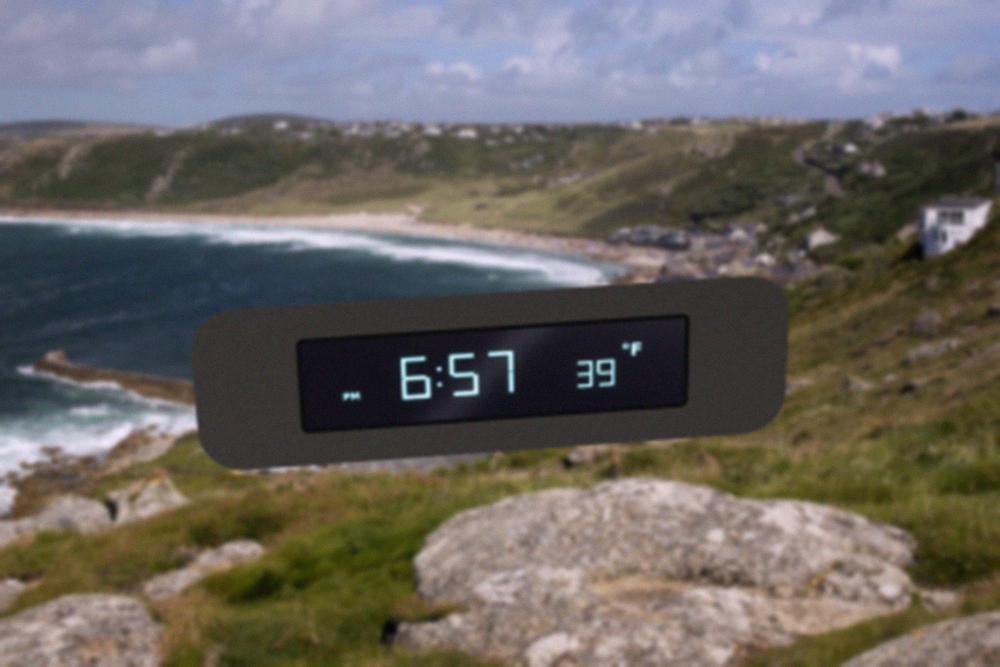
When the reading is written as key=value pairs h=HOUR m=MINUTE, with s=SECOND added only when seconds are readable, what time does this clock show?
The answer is h=6 m=57
